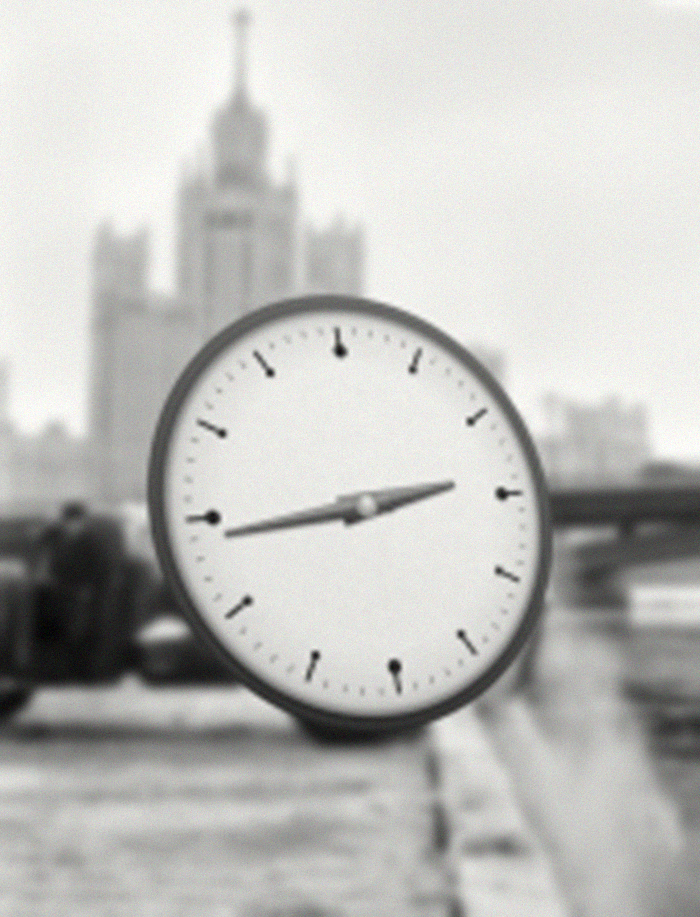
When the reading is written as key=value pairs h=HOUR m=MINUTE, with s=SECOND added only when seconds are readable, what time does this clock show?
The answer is h=2 m=44
